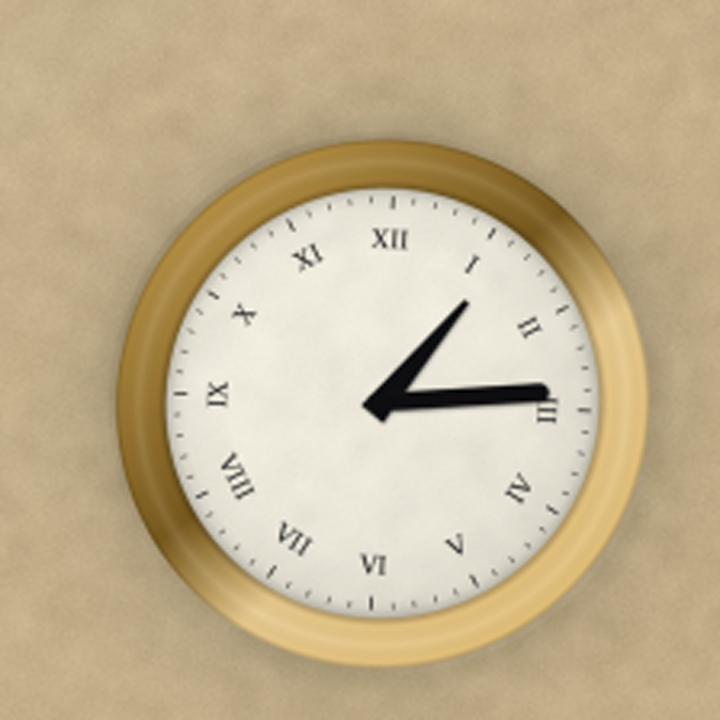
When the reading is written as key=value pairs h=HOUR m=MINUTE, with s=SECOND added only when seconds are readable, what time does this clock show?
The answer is h=1 m=14
